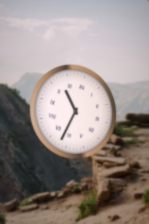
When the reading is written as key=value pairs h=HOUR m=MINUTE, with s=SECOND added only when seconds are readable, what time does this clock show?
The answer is h=10 m=32
